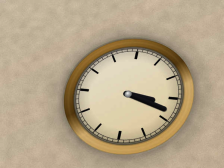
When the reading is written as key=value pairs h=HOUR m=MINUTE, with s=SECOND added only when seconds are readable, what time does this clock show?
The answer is h=3 m=18
